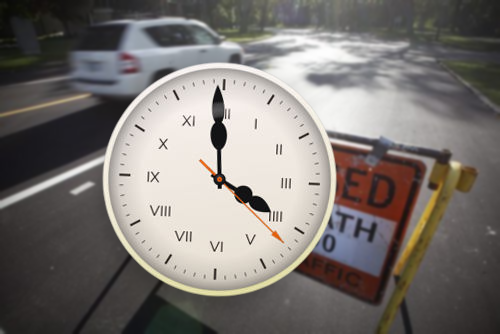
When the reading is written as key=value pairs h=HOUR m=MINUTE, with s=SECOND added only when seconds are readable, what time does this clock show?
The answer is h=3 m=59 s=22
